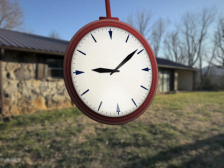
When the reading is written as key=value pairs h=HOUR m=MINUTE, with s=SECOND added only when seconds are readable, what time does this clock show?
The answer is h=9 m=9
